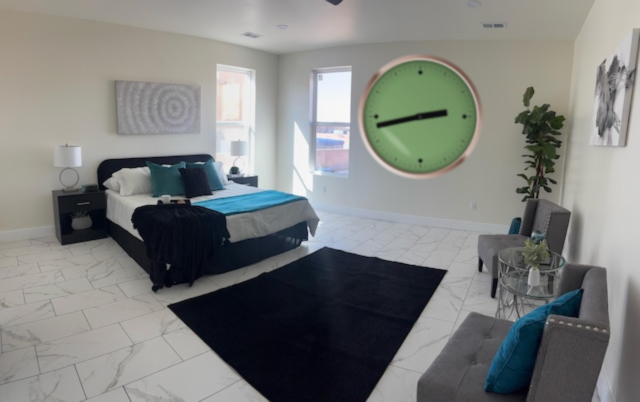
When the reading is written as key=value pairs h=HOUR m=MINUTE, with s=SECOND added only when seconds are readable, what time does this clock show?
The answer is h=2 m=43
